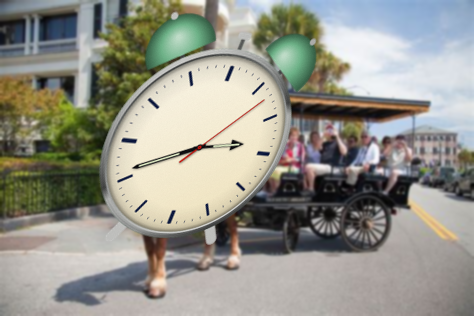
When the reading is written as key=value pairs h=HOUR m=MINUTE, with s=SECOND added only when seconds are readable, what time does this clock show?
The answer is h=2 m=41 s=7
